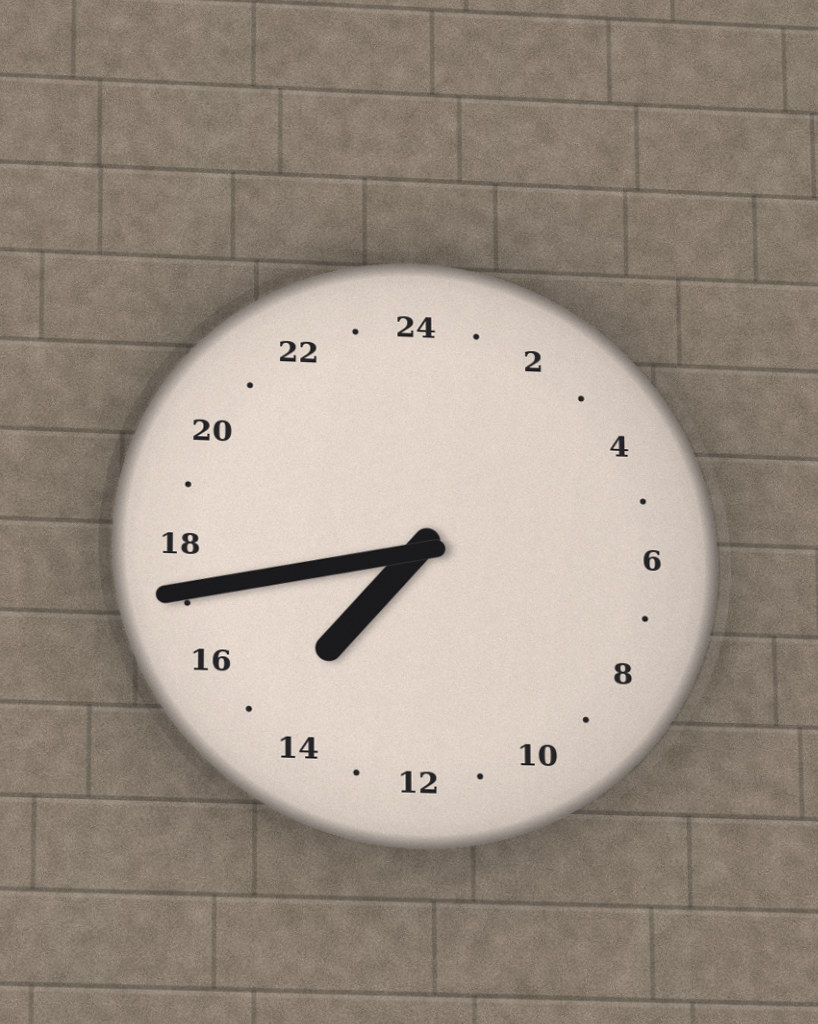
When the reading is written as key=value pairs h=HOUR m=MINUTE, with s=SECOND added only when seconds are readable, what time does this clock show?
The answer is h=14 m=43
